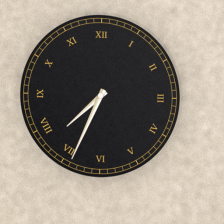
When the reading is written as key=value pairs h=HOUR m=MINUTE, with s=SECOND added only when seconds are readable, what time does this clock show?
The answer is h=7 m=34
